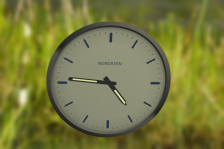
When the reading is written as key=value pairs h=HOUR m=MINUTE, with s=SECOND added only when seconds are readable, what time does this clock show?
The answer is h=4 m=46
